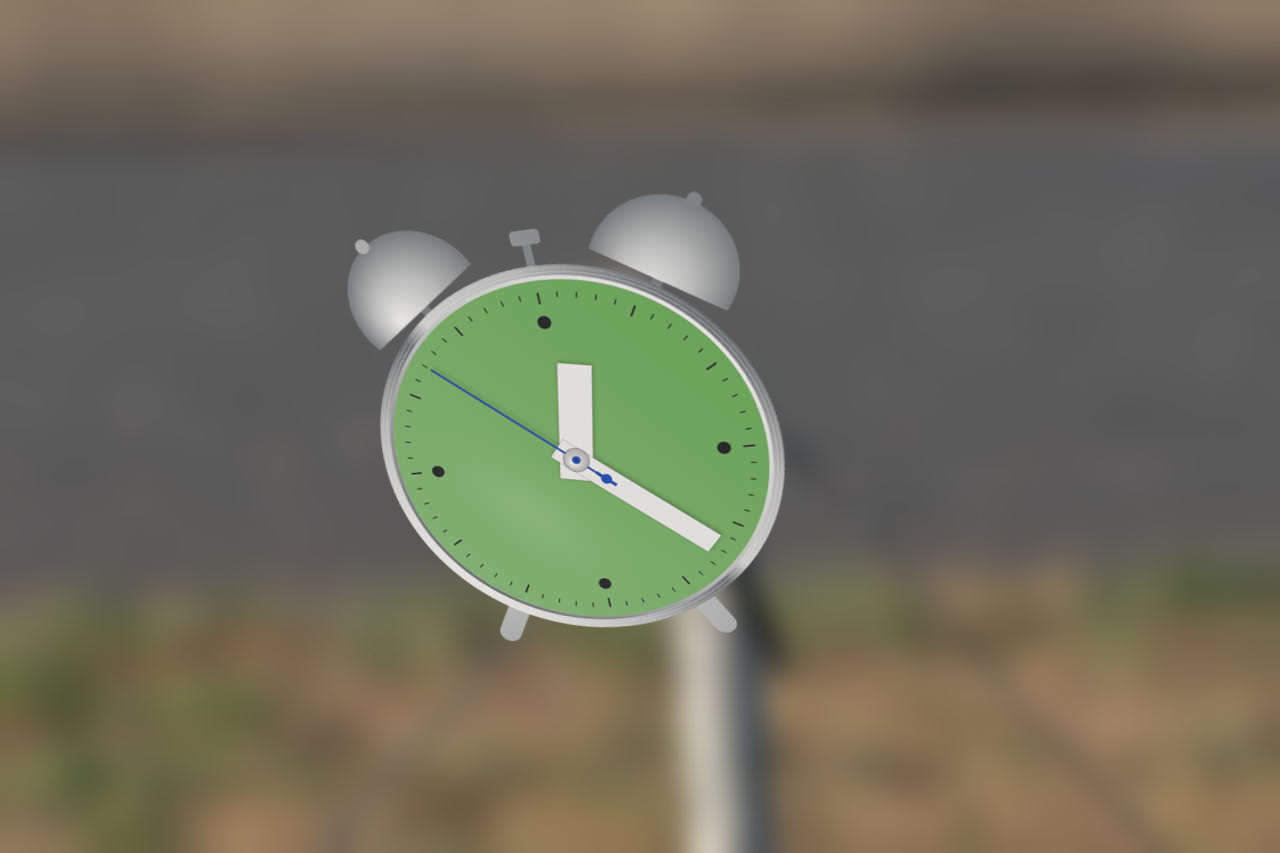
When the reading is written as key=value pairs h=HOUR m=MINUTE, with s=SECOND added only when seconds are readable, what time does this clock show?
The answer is h=12 m=21 s=52
